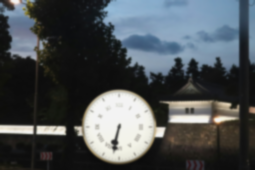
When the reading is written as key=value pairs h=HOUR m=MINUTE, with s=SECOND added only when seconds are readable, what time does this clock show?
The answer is h=6 m=32
